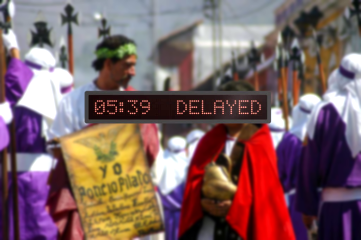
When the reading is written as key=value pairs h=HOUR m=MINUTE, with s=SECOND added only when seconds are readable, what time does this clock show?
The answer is h=5 m=39
